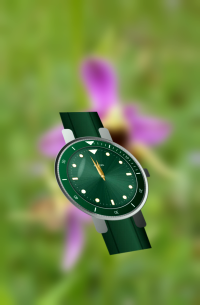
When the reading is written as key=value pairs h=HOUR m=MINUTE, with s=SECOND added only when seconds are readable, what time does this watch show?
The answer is h=11 m=58
